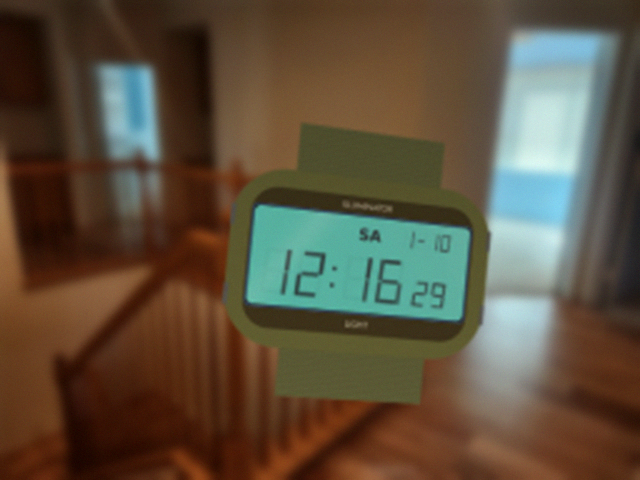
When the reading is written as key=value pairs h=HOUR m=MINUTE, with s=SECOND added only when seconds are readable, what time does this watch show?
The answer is h=12 m=16 s=29
